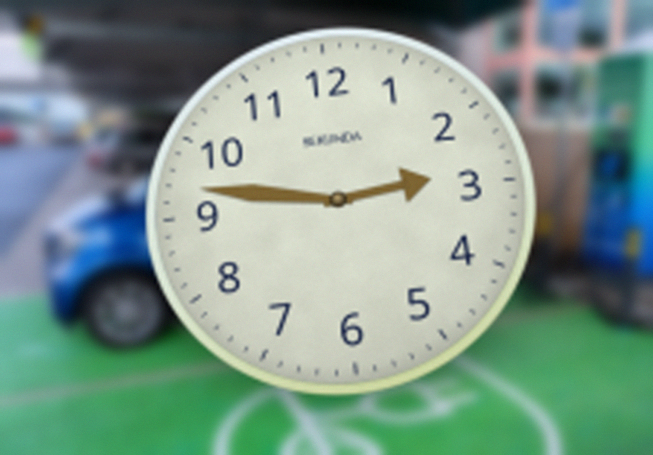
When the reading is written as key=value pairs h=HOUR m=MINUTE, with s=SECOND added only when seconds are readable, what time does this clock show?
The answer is h=2 m=47
